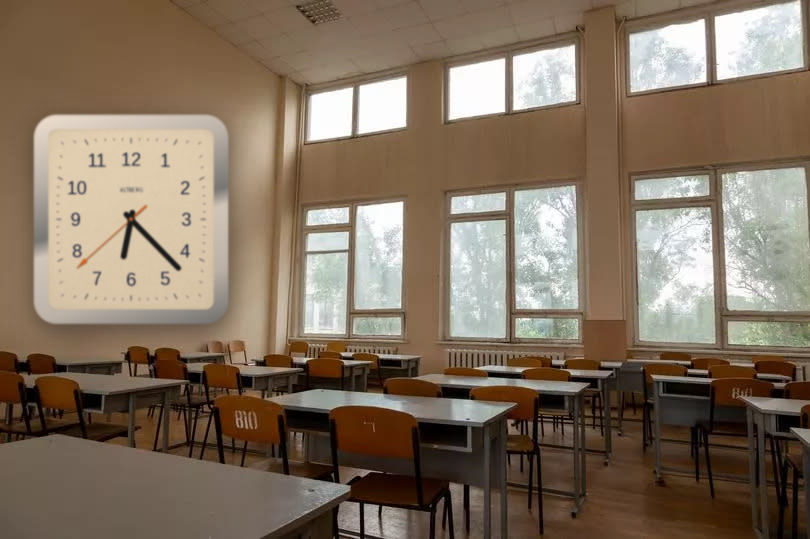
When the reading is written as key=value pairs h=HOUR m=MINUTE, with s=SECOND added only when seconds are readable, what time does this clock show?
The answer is h=6 m=22 s=38
